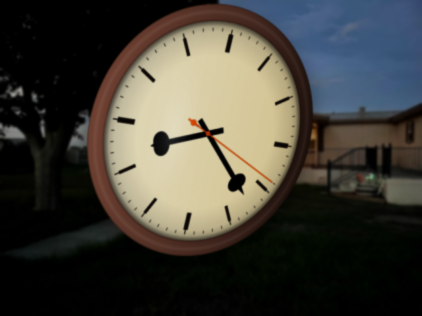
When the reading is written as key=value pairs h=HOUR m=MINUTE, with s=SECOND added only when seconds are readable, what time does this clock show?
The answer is h=8 m=22 s=19
